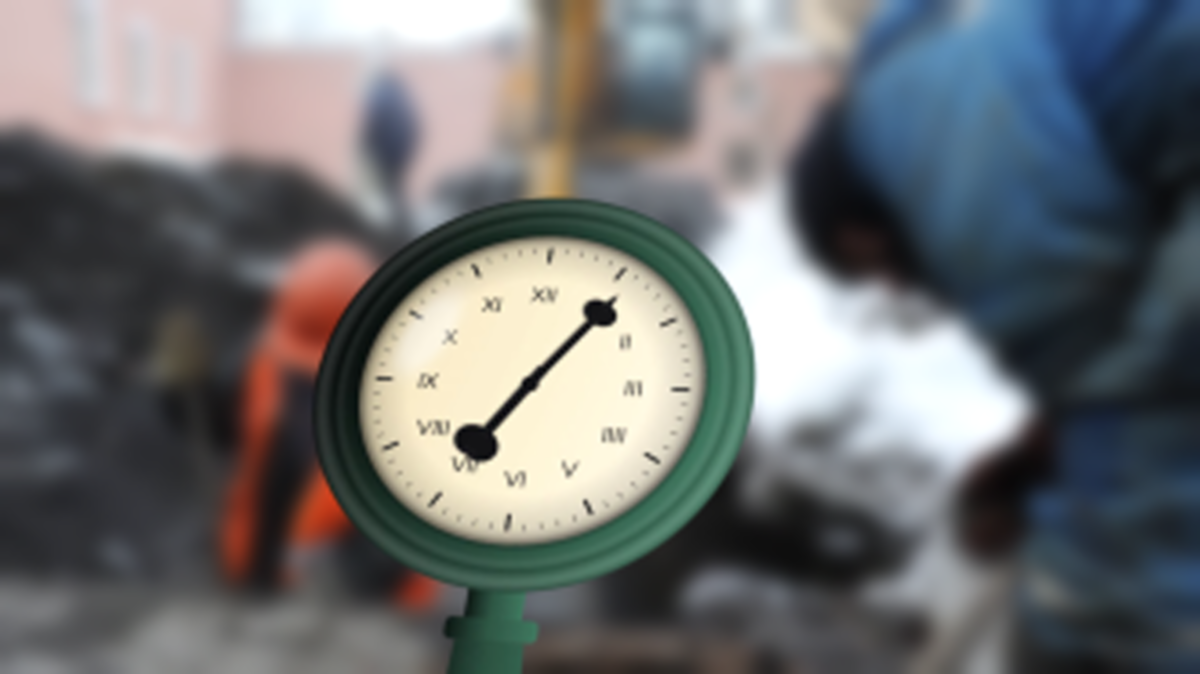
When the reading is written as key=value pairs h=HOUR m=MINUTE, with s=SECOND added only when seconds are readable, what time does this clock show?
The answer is h=7 m=6
